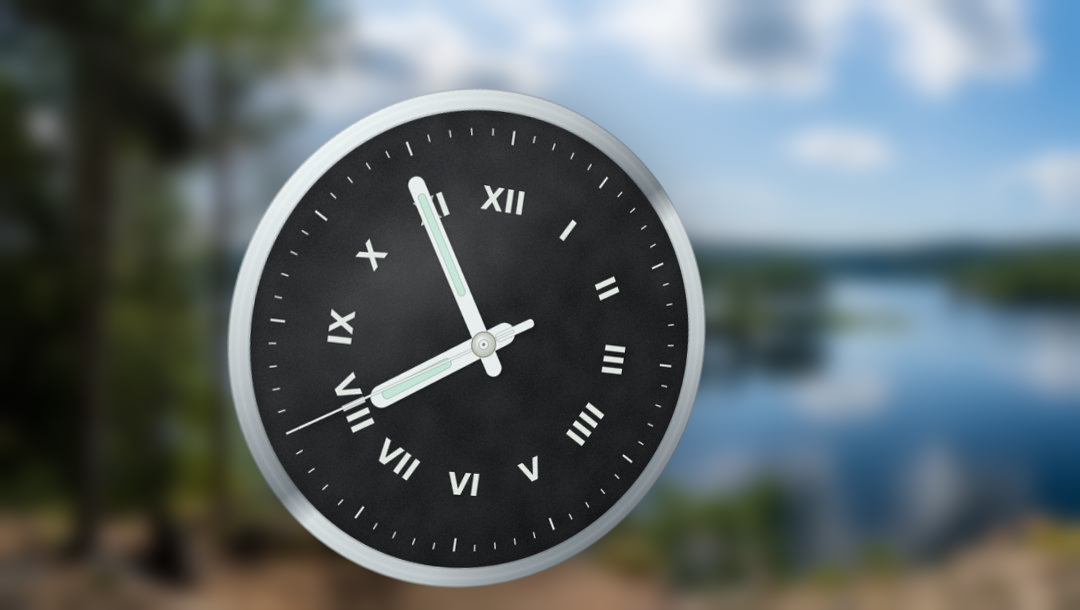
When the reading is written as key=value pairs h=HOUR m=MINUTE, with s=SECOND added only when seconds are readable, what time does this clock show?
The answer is h=7 m=54 s=40
